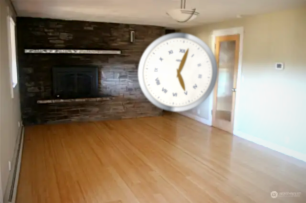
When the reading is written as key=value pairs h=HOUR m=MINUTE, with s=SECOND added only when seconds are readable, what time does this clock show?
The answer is h=5 m=2
